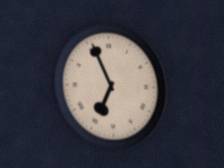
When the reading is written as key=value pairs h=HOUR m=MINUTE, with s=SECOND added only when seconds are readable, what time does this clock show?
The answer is h=6 m=56
